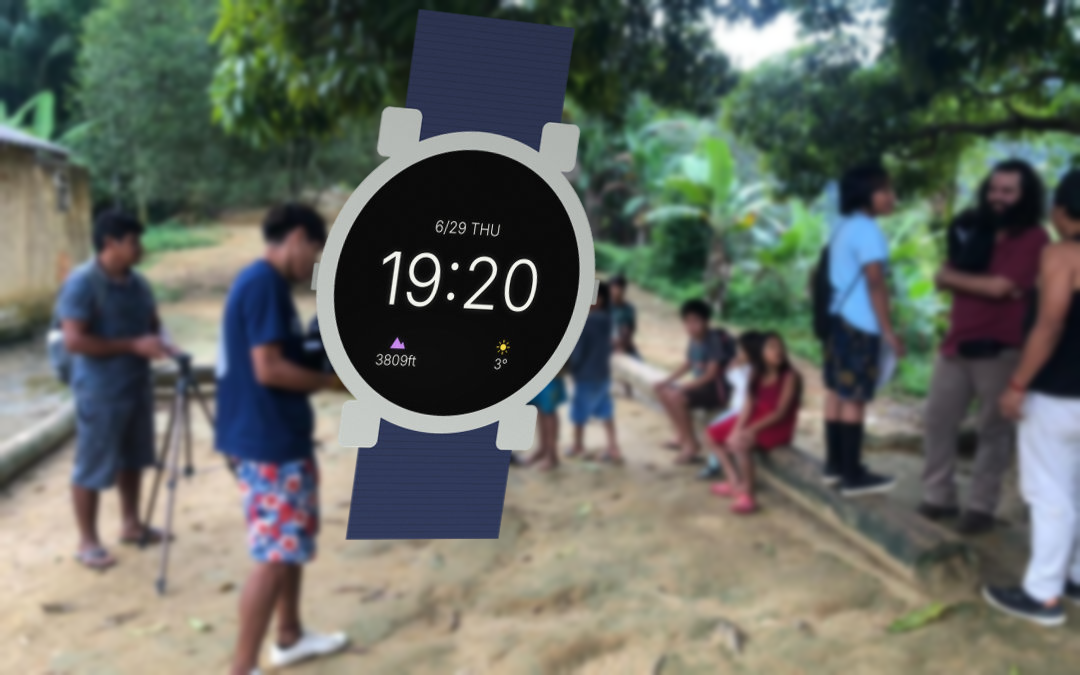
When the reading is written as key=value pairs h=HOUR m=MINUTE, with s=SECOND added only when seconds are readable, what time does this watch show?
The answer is h=19 m=20
